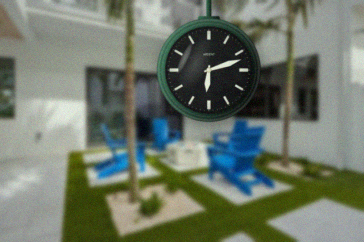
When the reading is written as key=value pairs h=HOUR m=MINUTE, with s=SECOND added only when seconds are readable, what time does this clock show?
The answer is h=6 m=12
